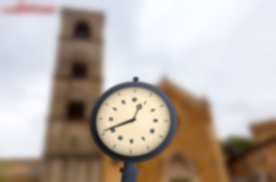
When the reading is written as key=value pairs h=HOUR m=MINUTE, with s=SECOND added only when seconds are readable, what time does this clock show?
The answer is h=12 m=41
